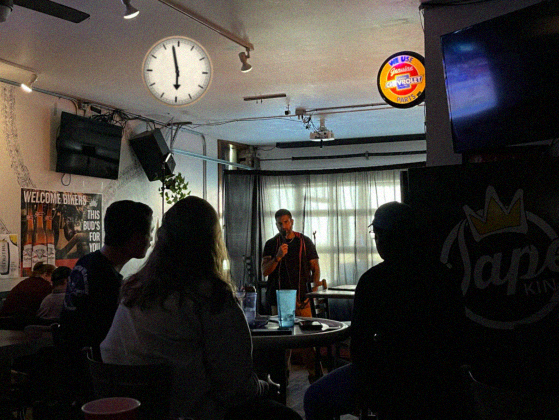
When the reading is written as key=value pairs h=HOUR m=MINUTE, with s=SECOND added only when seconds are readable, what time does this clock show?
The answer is h=5 m=58
